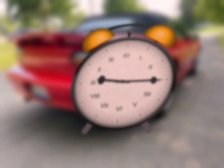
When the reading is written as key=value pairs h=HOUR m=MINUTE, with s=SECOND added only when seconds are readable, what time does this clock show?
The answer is h=9 m=15
